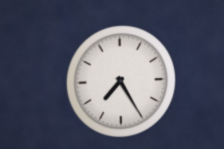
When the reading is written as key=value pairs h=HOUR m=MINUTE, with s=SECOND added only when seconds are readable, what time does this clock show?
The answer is h=7 m=25
